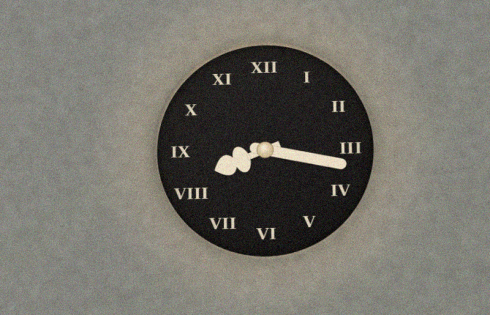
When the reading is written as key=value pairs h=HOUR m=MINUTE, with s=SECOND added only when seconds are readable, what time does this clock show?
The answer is h=8 m=17
